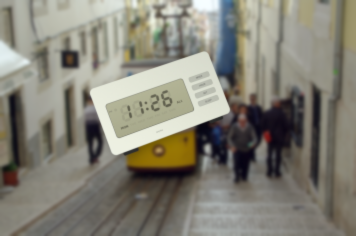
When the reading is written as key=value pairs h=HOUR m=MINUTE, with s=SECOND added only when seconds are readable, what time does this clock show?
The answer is h=11 m=26
